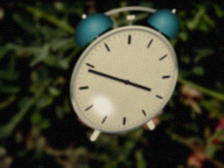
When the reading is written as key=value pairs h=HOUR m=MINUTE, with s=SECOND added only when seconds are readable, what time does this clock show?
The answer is h=3 m=49
